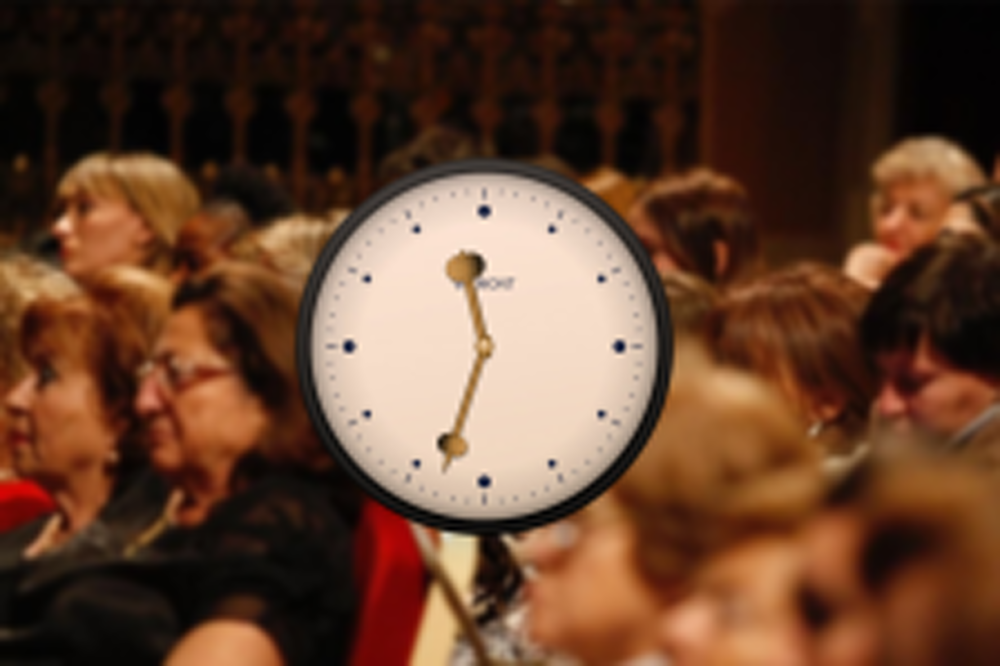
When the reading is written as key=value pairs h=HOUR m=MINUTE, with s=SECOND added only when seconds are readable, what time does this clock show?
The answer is h=11 m=33
